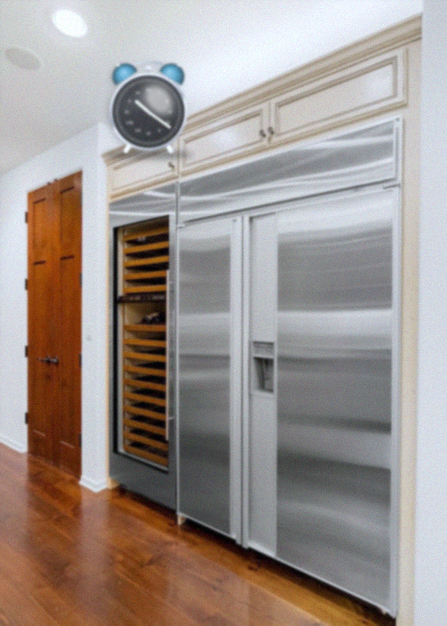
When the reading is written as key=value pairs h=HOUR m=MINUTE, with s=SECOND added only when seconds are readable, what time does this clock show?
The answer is h=10 m=21
